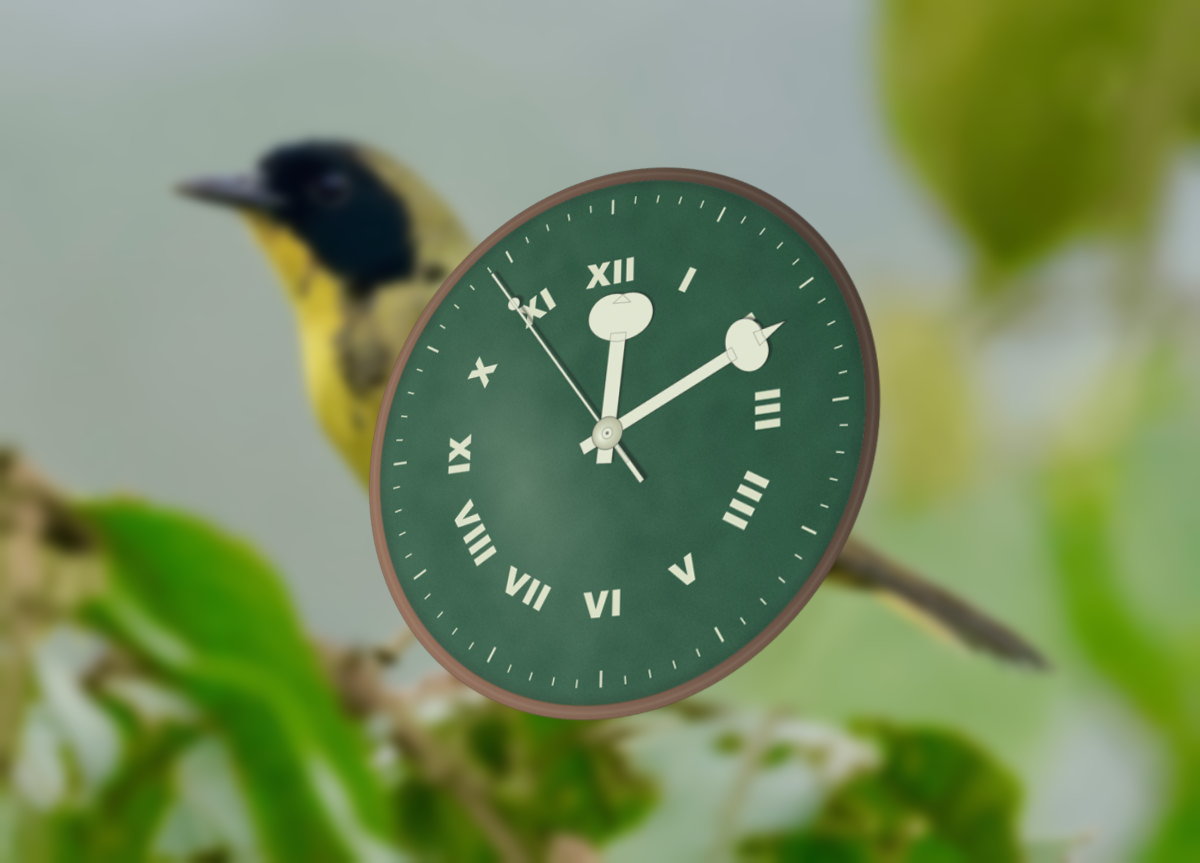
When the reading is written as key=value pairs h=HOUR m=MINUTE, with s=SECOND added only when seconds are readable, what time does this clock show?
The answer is h=12 m=10 s=54
